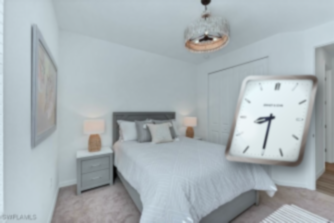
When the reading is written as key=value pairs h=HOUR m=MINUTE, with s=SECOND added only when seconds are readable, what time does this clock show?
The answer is h=8 m=30
